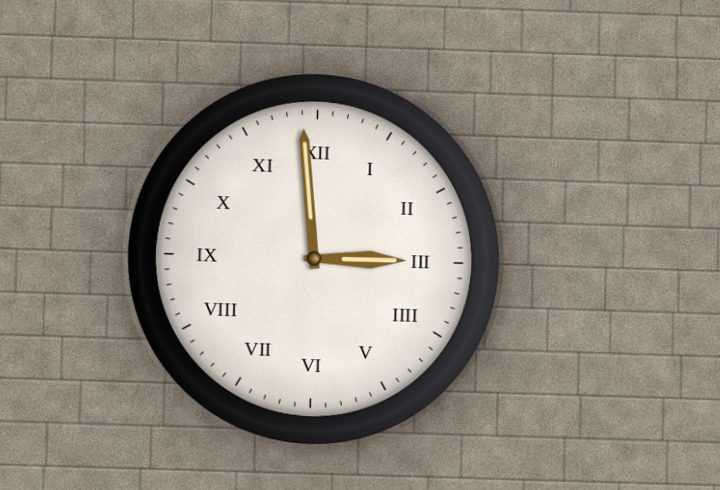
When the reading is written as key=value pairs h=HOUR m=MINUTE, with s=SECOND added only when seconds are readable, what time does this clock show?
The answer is h=2 m=59
